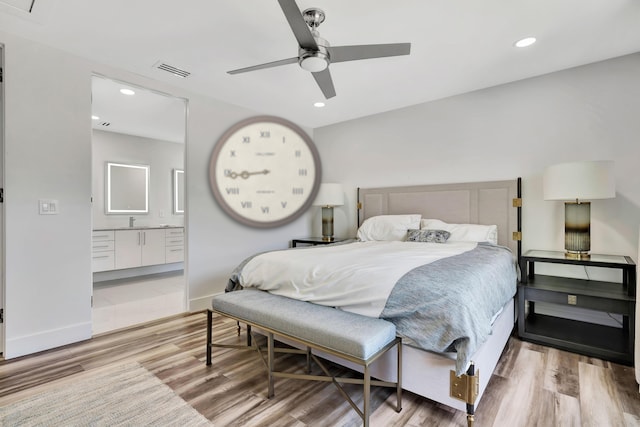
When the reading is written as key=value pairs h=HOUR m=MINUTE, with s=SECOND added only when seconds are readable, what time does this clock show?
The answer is h=8 m=44
